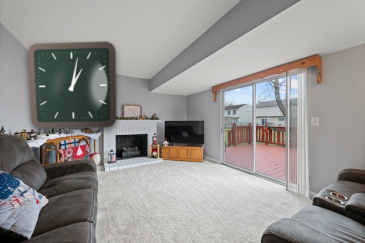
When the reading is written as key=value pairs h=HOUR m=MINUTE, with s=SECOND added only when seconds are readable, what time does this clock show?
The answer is h=1 m=2
